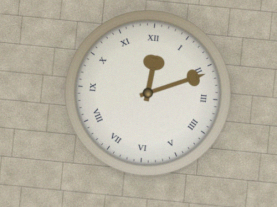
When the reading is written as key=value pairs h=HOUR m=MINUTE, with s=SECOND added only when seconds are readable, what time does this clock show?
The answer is h=12 m=11
